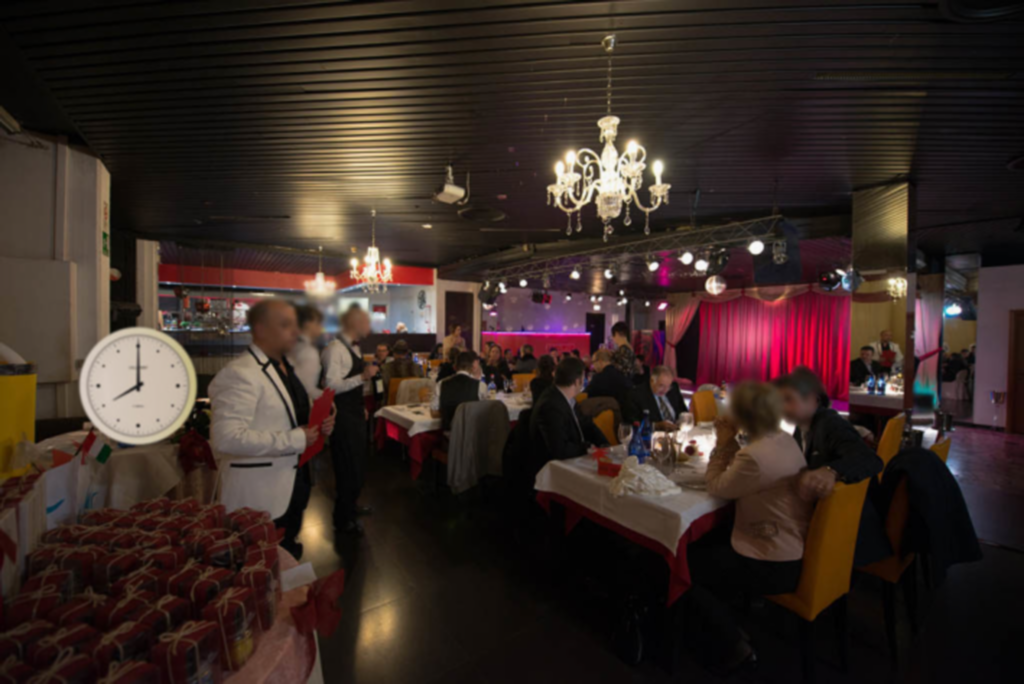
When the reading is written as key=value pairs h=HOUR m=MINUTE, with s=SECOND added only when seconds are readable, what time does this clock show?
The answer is h=8 m=0
